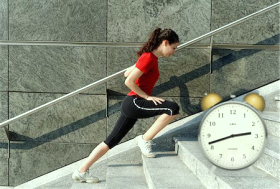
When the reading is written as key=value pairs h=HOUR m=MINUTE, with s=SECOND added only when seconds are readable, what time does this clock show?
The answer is h=2 m=42
